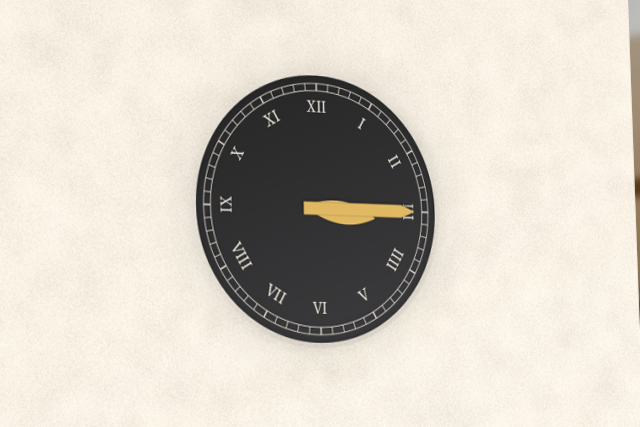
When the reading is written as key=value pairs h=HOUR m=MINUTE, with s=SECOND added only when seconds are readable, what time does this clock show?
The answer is h=3 m=15
